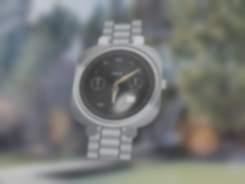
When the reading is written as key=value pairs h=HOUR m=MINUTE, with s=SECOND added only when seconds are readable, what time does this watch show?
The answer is h=6 m=9
